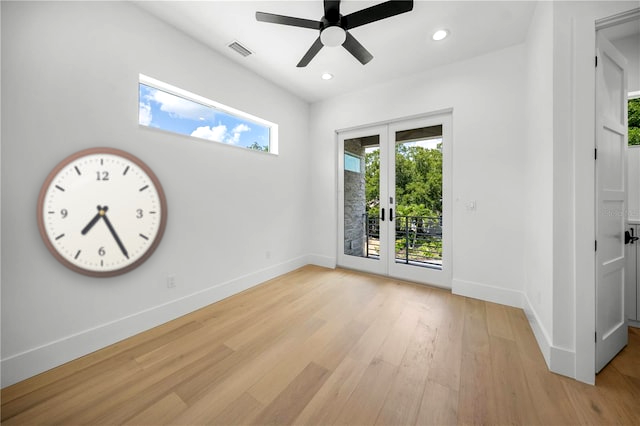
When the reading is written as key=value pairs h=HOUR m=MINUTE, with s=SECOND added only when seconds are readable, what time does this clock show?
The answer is h=7 m=25
